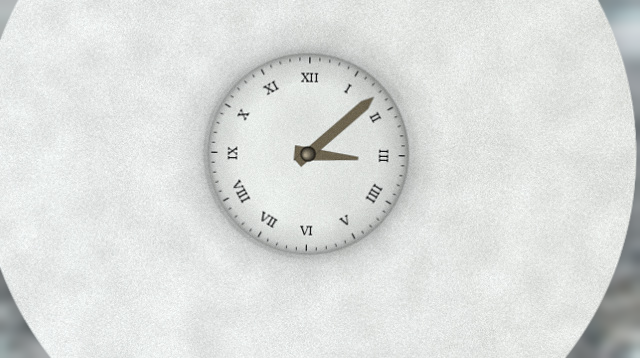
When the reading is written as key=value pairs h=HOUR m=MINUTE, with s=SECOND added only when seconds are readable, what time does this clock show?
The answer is h=3 m=8
